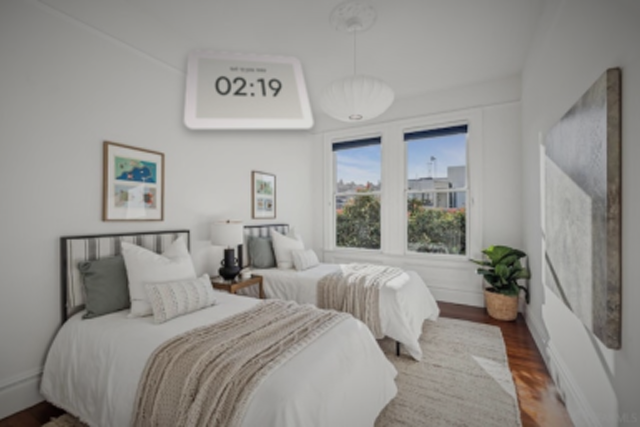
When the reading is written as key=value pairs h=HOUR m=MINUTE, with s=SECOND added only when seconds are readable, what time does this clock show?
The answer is h=2 m=19
